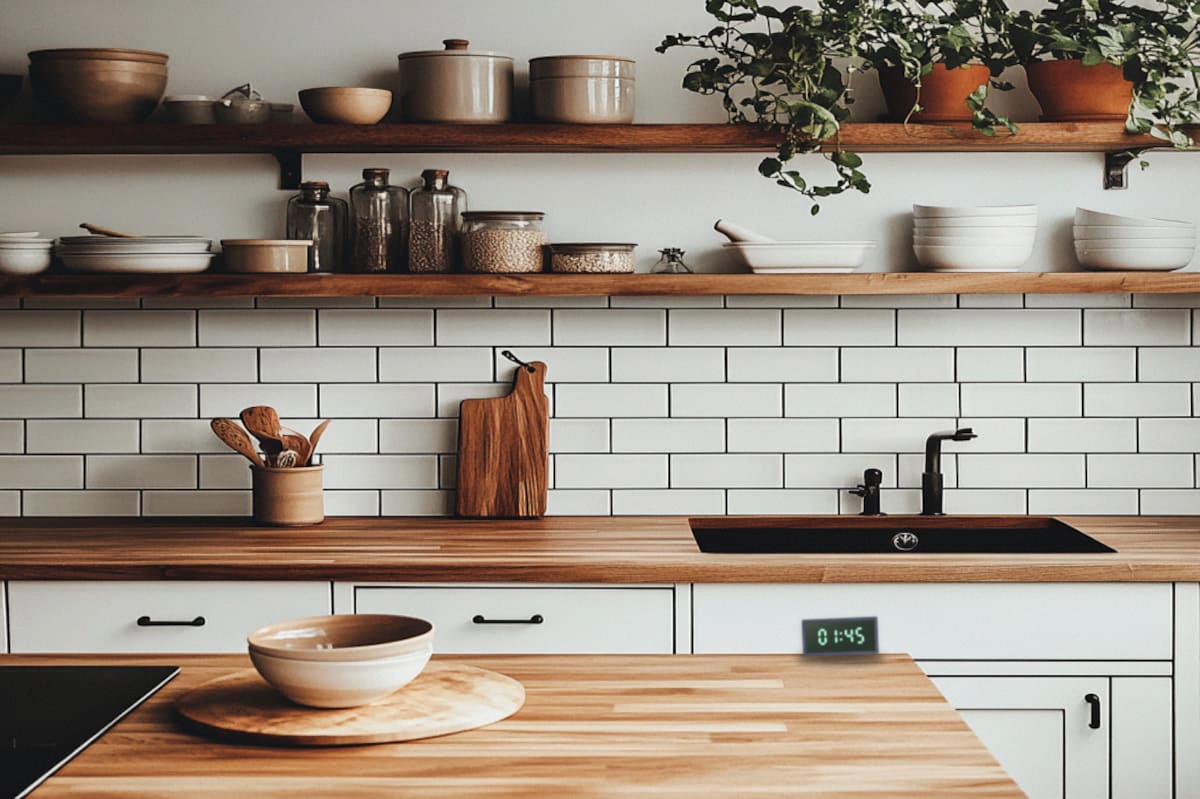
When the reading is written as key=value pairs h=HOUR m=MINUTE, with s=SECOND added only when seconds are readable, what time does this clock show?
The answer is h=1 m=45
